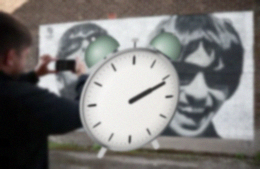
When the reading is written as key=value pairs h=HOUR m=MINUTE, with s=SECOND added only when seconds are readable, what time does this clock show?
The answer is h=2 m=11
